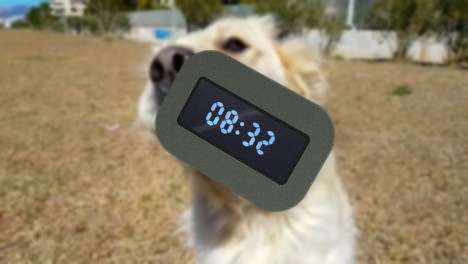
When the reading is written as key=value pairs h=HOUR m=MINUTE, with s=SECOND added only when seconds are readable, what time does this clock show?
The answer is h=8 m=32
